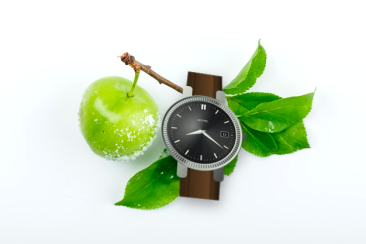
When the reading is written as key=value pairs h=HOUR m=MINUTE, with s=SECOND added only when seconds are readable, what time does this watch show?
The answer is h=8 m=21
